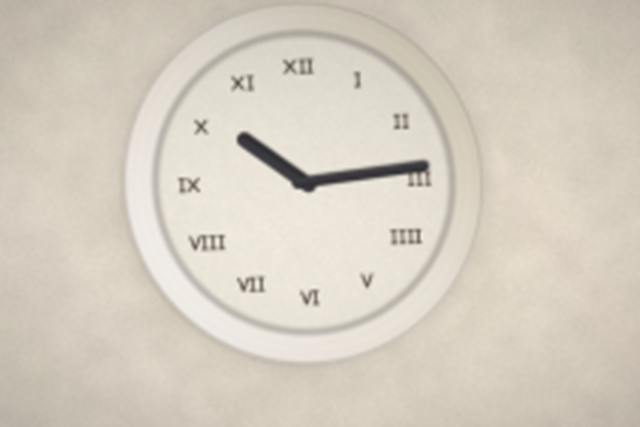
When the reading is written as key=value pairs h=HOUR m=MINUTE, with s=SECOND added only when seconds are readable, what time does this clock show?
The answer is h=10 m=14
